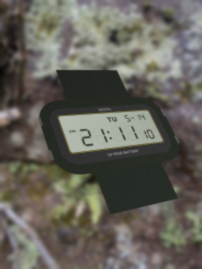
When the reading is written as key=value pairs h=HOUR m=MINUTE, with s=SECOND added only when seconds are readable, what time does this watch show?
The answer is h=21 m=11 s=10
